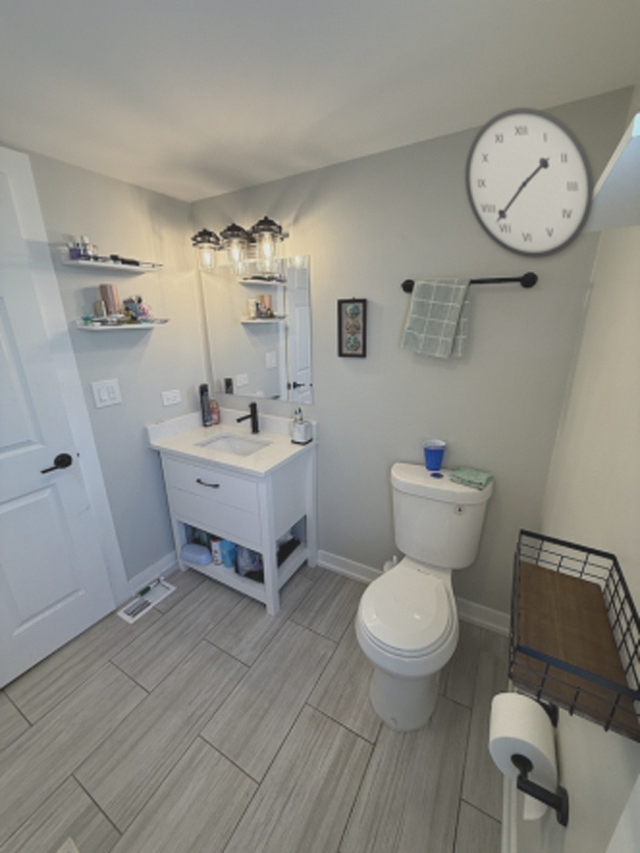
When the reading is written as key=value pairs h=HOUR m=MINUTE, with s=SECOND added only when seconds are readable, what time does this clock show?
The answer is h=1 m=37
